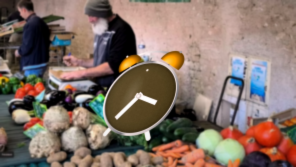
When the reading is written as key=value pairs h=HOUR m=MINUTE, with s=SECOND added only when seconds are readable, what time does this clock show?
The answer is h=3 m=36
